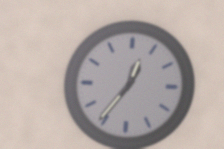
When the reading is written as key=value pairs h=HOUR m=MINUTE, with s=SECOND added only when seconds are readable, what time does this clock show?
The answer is h=12 m=36
